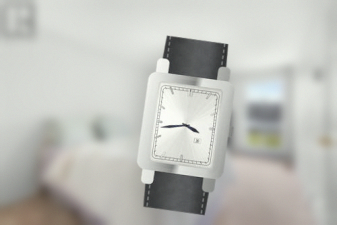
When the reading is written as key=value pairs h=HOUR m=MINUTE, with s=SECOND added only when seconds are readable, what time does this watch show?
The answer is h=3 m=43
